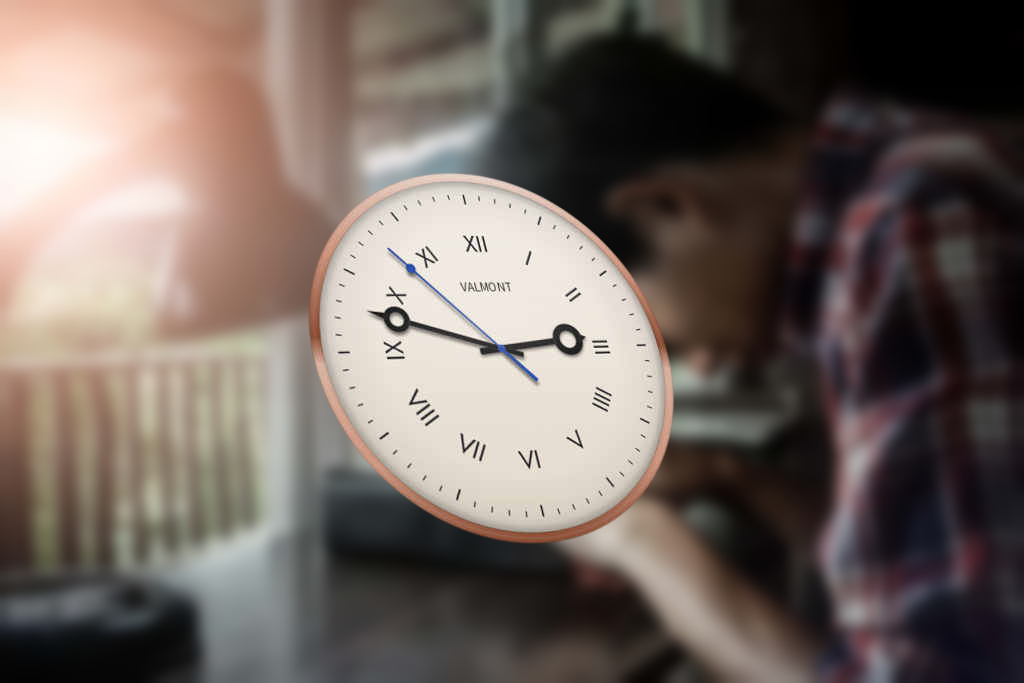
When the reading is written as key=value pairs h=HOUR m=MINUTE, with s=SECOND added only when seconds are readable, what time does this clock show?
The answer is h=2 m=47 s=53
